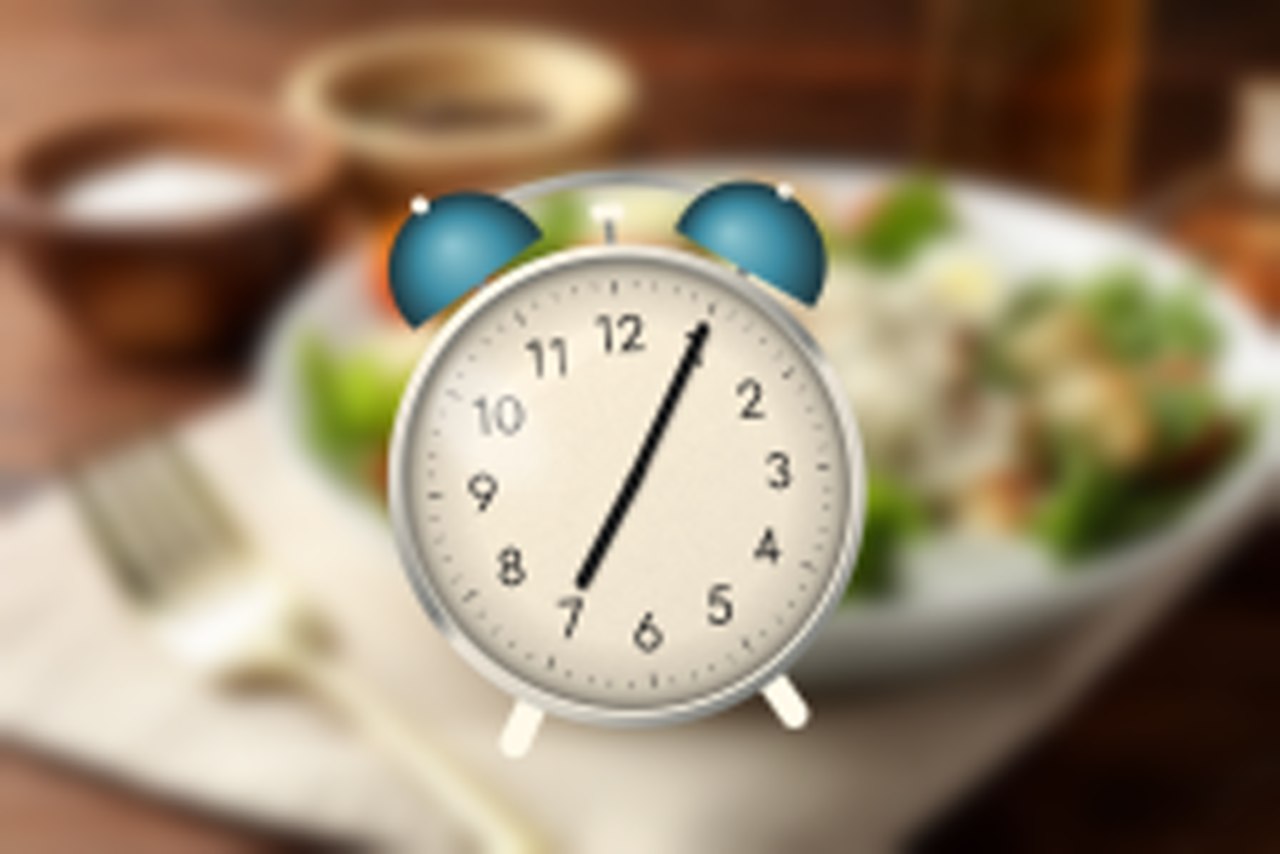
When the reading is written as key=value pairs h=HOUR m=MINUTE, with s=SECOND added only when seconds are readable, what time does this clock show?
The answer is h=7 m=5
